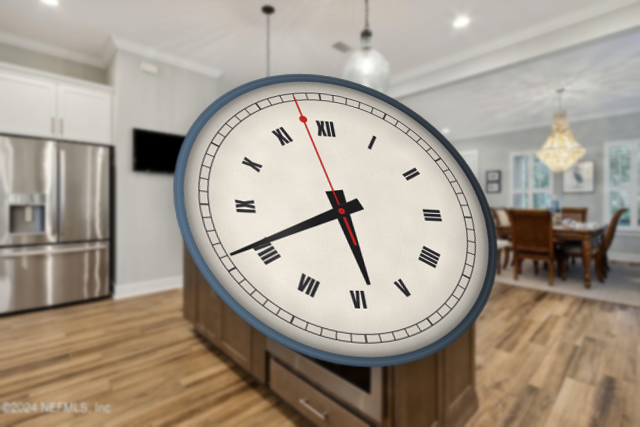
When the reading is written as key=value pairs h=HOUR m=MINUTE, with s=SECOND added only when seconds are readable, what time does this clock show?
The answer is h=5 m=40 s=58
